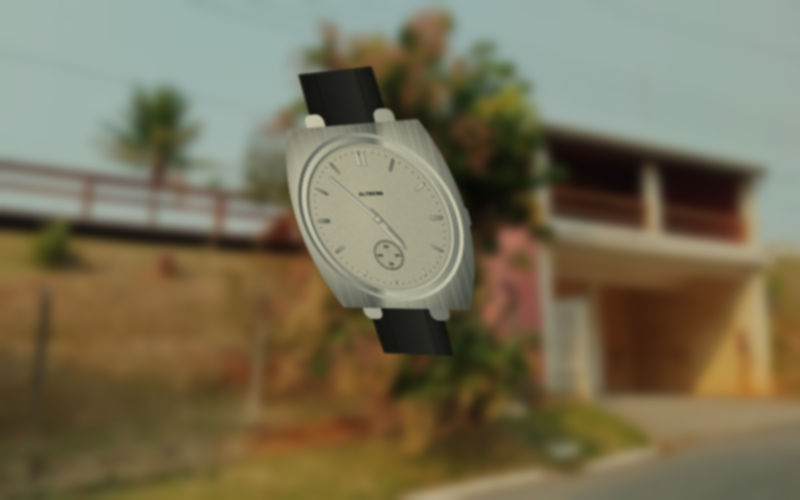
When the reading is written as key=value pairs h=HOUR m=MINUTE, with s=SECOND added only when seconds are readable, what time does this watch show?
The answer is h=4 m=53
